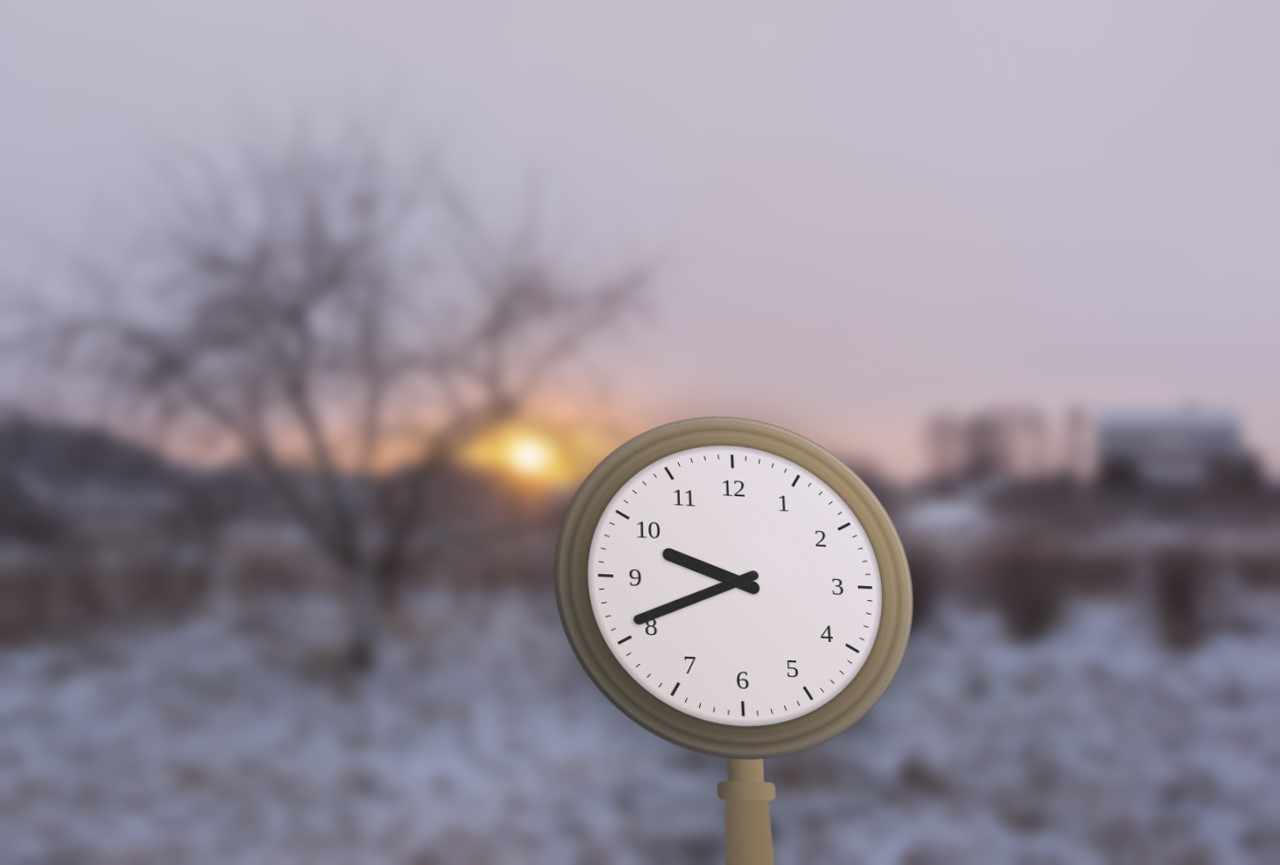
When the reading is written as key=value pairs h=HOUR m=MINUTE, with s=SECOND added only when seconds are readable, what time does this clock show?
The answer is h=9 m=41
